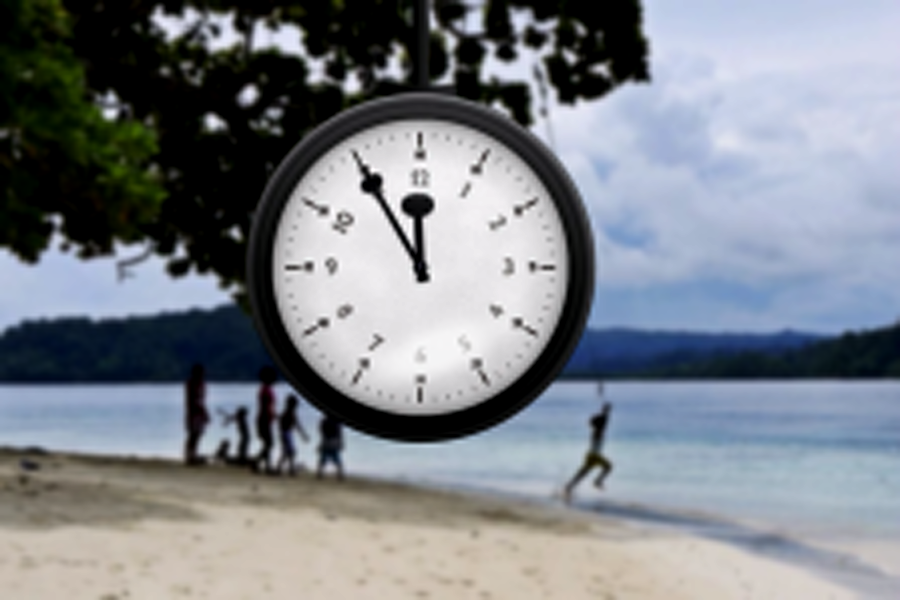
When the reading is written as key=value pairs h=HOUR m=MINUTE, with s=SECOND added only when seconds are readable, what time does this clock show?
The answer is h=11 m=55
